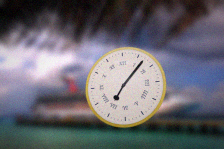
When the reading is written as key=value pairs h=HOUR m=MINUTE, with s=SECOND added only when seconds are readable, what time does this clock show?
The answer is h=7 m=7
